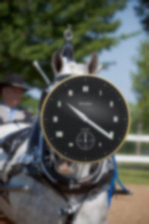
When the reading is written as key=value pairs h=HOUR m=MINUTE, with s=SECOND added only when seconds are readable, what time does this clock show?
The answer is h=10 m=21
